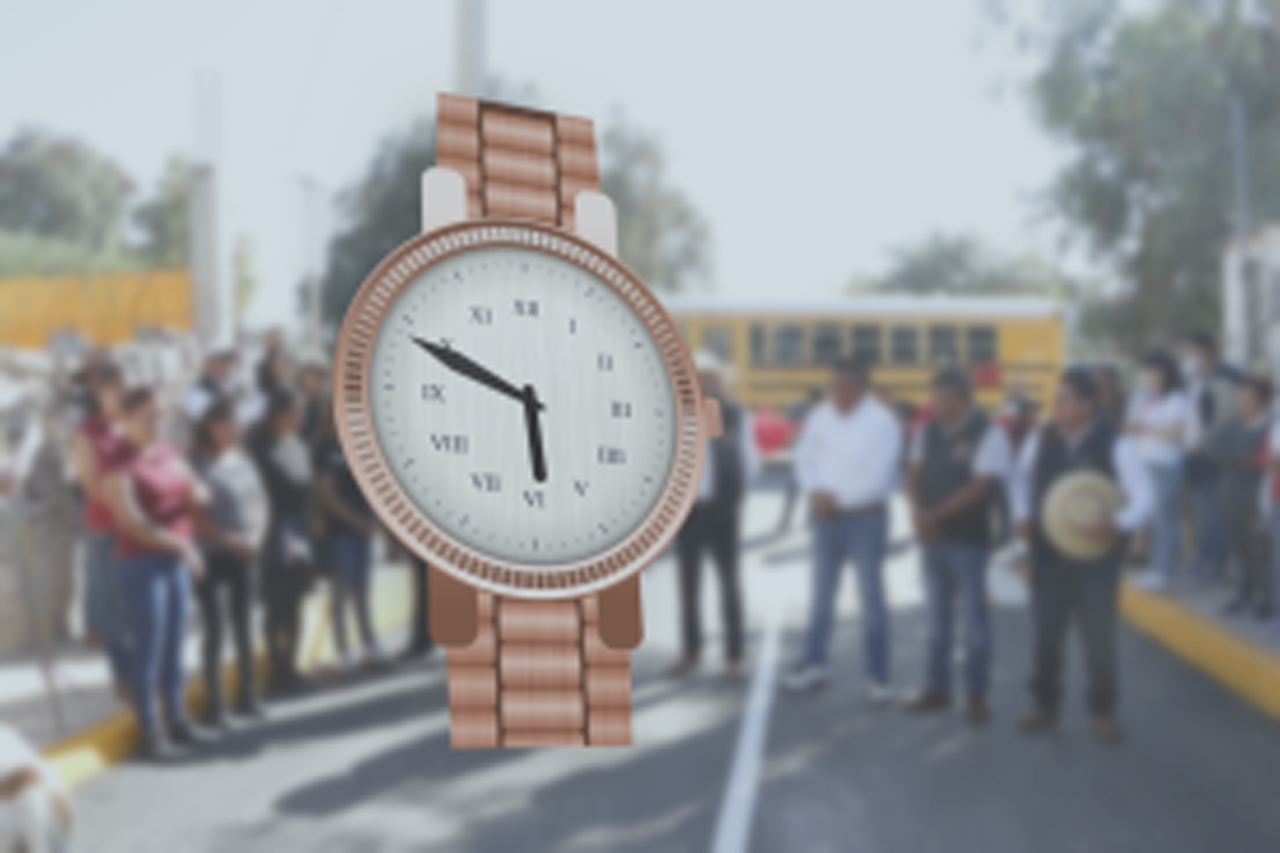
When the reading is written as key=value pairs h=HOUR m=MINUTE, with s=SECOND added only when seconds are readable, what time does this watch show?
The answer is h=5 m=49
